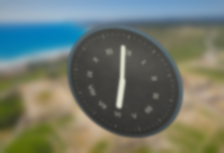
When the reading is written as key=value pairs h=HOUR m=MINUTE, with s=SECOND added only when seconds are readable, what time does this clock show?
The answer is h=5 m=59
